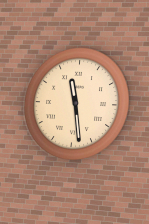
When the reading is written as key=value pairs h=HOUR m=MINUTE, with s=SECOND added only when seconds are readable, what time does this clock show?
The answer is h=11 m=28
